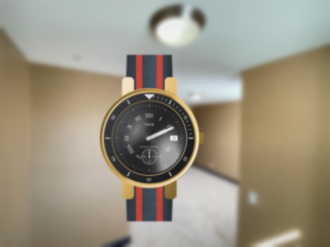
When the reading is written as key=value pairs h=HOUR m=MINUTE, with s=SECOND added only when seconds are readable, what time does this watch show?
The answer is h=2 m=11
